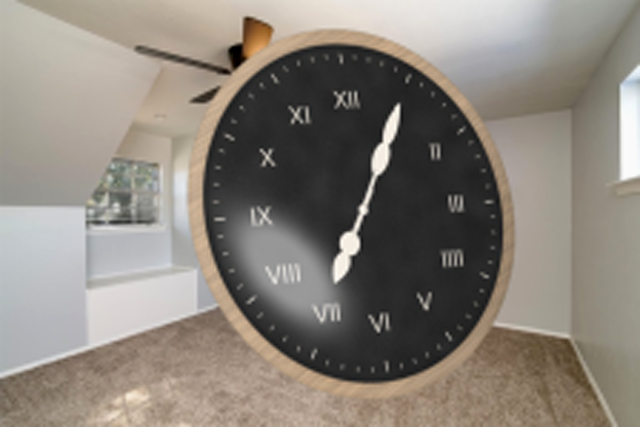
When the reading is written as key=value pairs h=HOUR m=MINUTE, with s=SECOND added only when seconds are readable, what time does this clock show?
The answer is h=7 m=5
